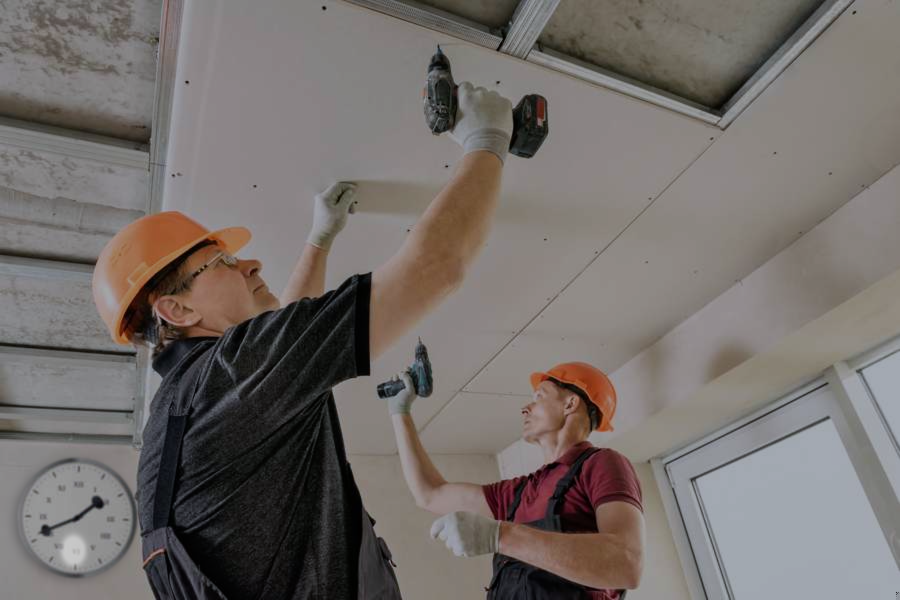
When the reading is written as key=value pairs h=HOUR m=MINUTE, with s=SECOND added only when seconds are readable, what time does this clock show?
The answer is h=1 m=41
